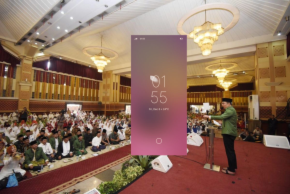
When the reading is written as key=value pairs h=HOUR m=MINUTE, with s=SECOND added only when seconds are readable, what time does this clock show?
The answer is h=1 m=55
